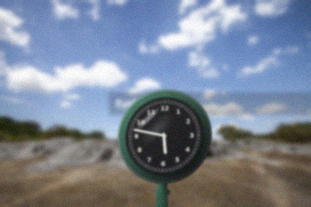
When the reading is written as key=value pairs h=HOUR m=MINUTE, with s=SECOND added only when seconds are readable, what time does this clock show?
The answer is h=5 m=47
